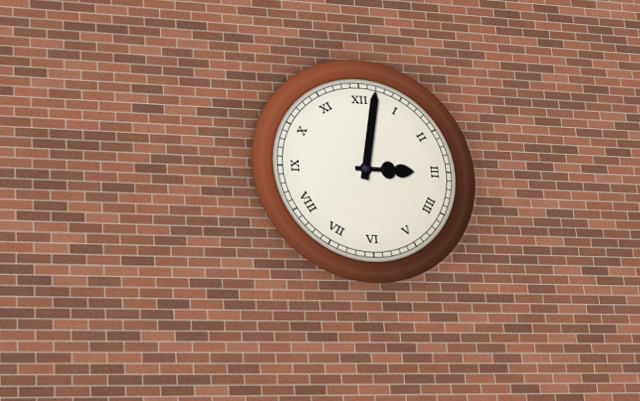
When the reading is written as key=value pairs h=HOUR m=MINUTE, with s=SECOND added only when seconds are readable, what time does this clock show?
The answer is h=3 m=2
